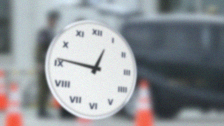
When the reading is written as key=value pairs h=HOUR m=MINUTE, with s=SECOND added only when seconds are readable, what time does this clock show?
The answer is h=12 m=46
